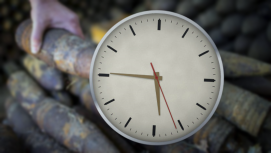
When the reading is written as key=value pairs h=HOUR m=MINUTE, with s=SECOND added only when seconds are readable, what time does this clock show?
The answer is h=5 m=45 s=26
